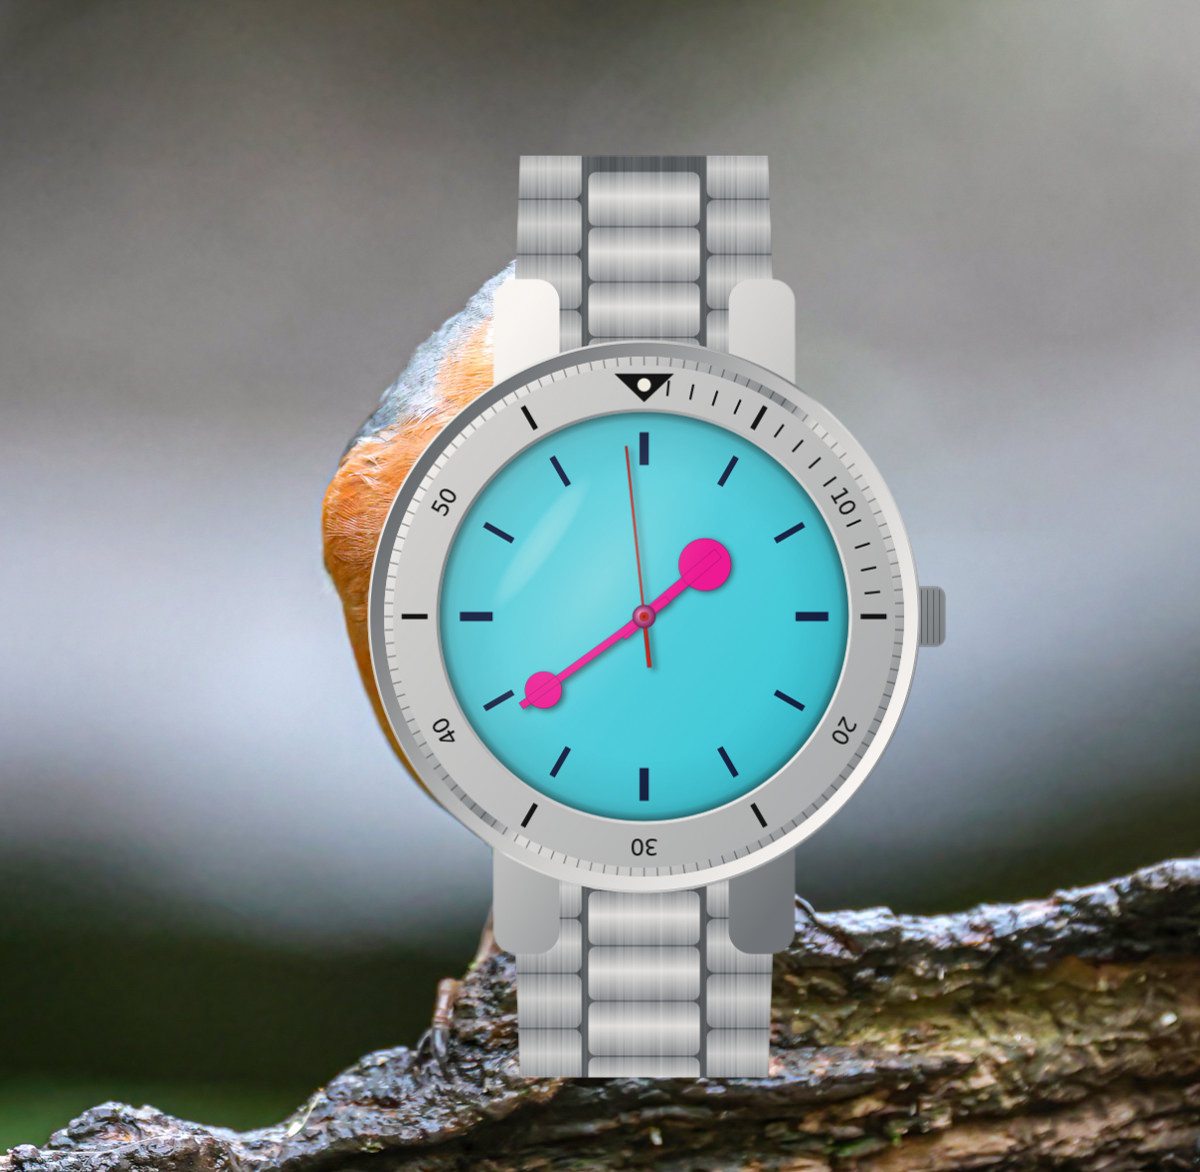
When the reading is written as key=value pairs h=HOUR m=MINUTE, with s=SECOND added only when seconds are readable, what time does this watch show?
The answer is h=1 m=38 s=59
